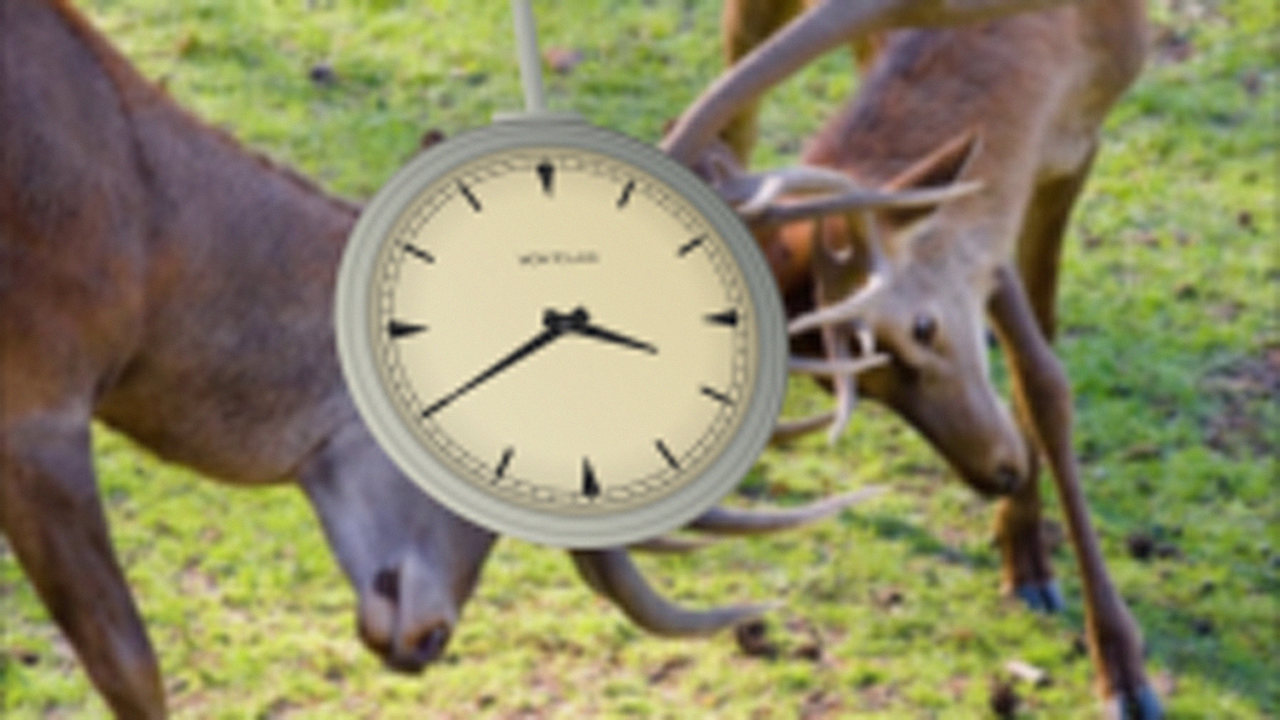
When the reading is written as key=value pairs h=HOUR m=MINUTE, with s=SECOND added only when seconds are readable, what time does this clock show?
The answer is h=3 m=40
